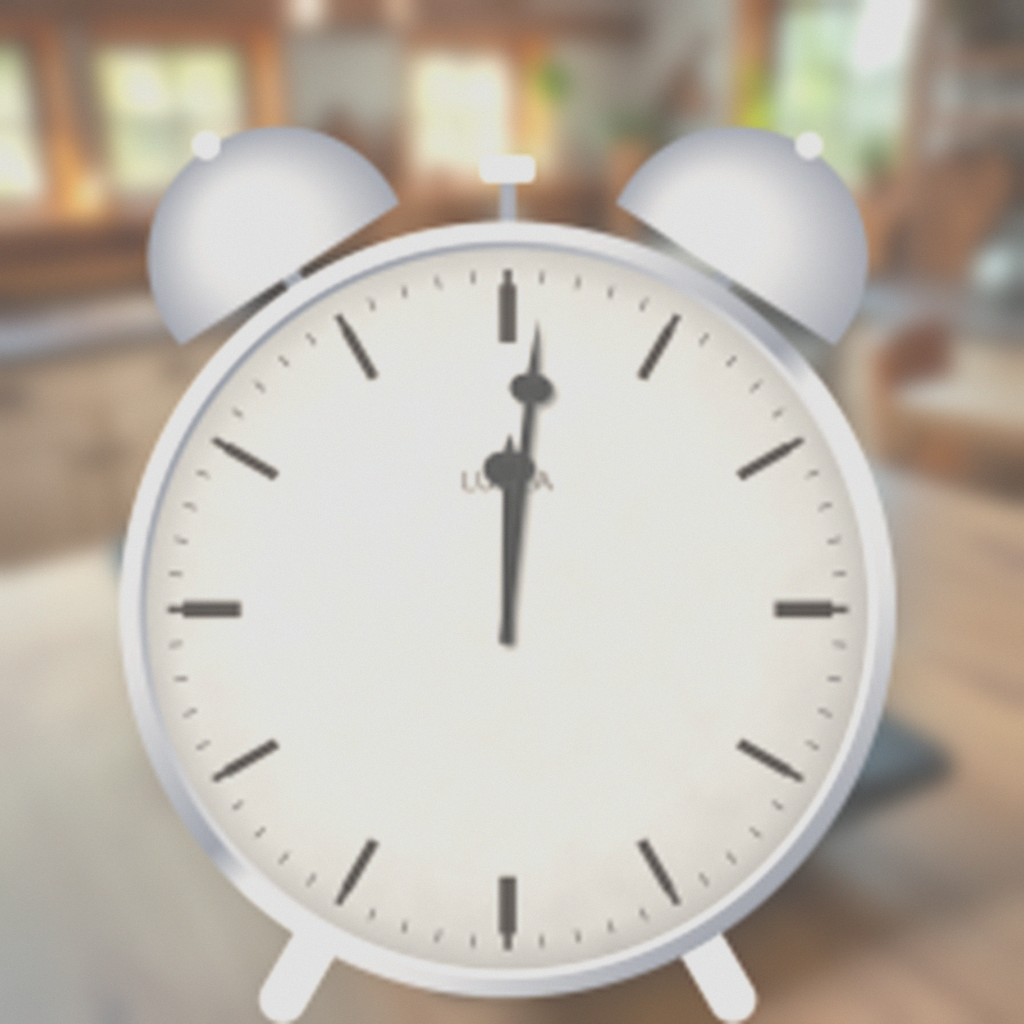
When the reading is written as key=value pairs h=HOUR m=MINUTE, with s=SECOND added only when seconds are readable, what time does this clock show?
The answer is h=12 m=1
